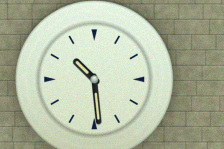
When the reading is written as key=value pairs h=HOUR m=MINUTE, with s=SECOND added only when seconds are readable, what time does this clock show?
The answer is h=10 m=29
